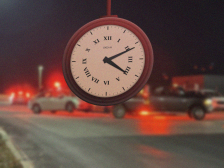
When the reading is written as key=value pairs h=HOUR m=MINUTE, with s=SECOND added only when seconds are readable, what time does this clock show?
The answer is h=4 m=11
